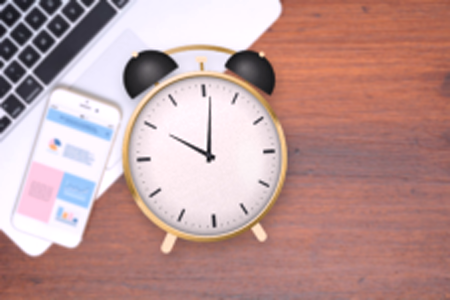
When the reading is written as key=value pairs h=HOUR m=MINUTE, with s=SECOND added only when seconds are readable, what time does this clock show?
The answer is h=10 m=1
